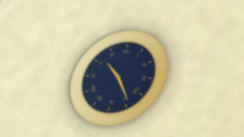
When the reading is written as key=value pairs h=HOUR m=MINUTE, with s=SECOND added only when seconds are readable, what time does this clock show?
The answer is h=10 m=24
